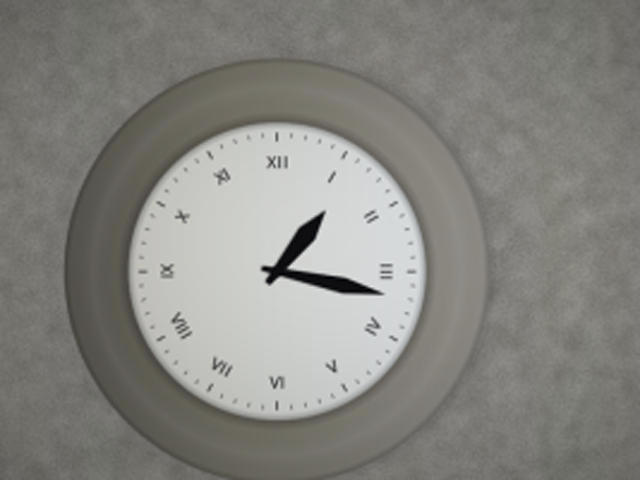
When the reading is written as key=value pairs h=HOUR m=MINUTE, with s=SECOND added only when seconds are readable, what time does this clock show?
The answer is h=1 m=17
